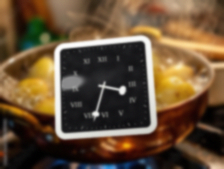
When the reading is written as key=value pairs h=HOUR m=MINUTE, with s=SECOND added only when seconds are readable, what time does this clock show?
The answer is h=3 m=33
